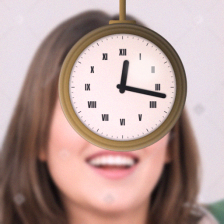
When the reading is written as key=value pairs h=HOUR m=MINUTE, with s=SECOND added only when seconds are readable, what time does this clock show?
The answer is h=12 m=17
